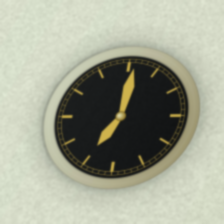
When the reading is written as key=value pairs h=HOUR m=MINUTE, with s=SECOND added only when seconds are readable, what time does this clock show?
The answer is h=7 m=1
